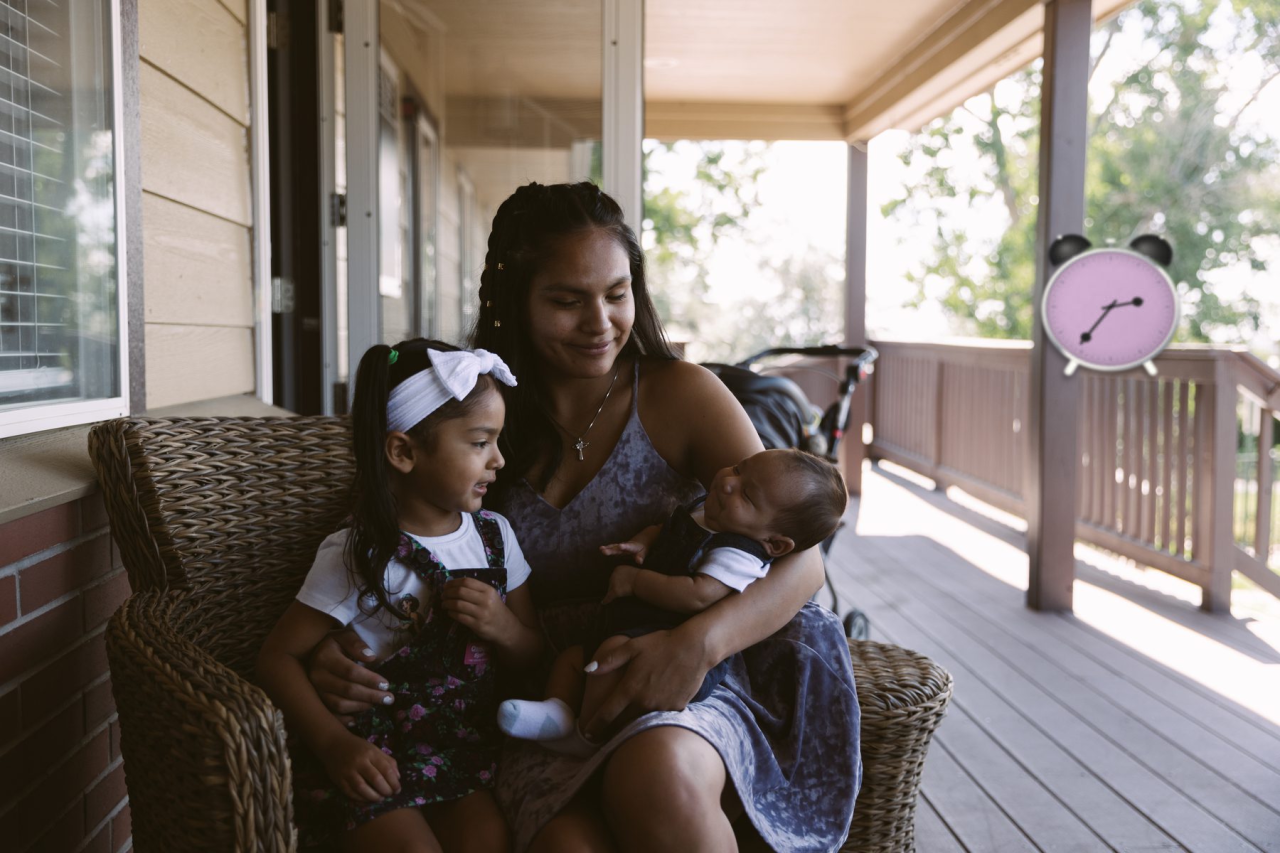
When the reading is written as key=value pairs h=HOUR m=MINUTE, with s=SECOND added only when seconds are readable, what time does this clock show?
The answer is h=2 m=36
